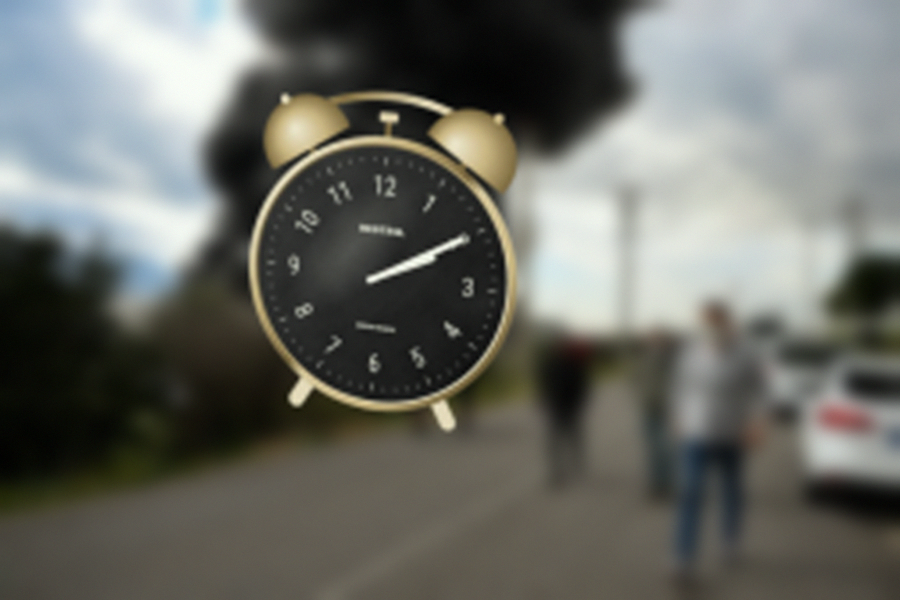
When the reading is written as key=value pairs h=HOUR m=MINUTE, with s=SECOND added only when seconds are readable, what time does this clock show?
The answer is h=2 m=10
